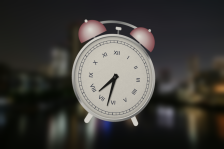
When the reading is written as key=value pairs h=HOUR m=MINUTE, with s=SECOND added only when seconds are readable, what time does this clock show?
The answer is h=7 m=32
